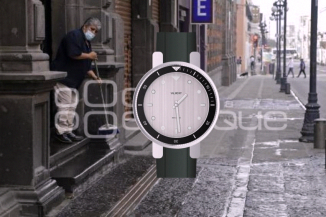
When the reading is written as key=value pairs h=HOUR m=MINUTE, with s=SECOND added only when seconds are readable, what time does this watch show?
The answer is h=1 m=29
